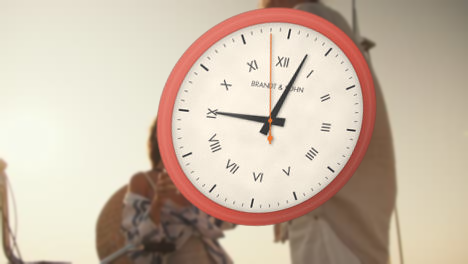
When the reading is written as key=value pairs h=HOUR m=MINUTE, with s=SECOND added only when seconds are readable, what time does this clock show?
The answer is h=9 m=2 s=58
